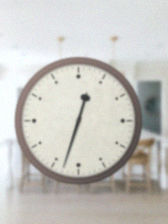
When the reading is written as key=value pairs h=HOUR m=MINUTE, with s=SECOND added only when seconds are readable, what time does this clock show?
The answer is h=12 m=33
